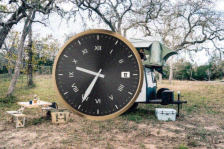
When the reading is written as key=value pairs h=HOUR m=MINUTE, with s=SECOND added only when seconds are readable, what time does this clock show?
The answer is h=9 m=35
